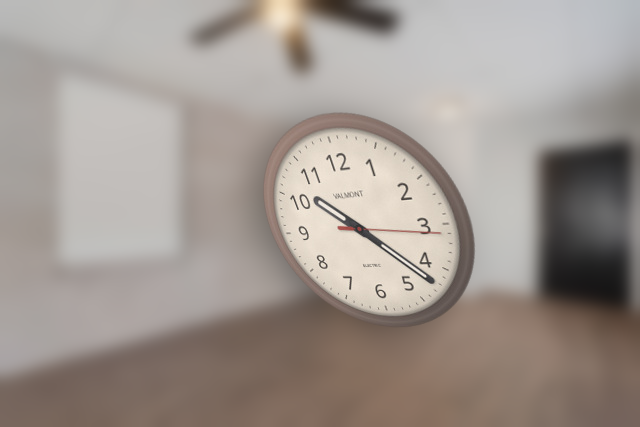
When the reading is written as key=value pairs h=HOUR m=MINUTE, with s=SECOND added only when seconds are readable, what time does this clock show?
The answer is h=10 m=22 s=16
